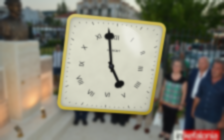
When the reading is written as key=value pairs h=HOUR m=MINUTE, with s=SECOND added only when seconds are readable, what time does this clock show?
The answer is h=4 m=58
